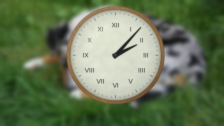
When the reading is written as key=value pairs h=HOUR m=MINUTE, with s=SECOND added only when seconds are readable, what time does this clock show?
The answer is h=2 m=7
